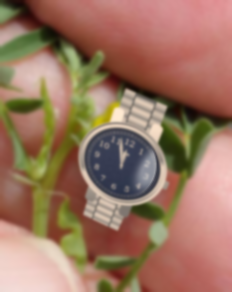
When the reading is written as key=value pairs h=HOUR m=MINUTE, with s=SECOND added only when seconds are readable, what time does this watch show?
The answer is h=11 m=57
